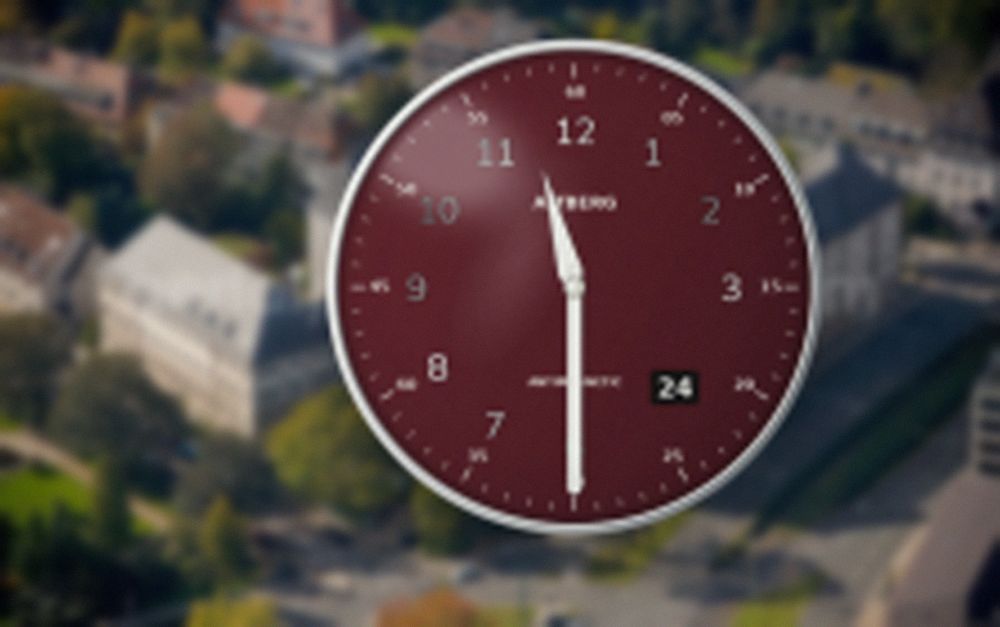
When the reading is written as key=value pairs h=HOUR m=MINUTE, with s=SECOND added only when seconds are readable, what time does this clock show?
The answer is h=11 m=30
